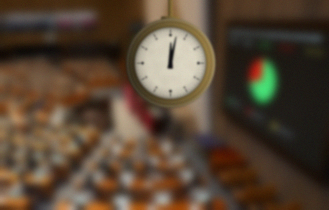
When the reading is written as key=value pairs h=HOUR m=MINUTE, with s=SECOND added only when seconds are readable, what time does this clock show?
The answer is h=12 m=2
